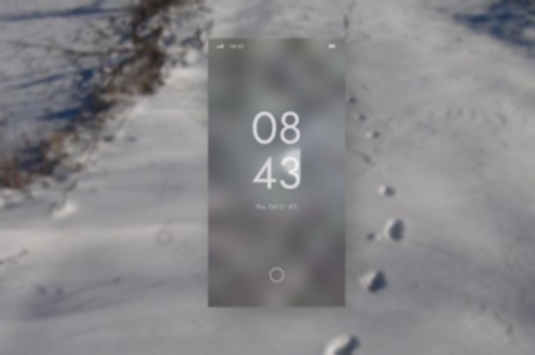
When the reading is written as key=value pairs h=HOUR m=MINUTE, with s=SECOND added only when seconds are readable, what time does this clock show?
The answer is h=8 m=43
